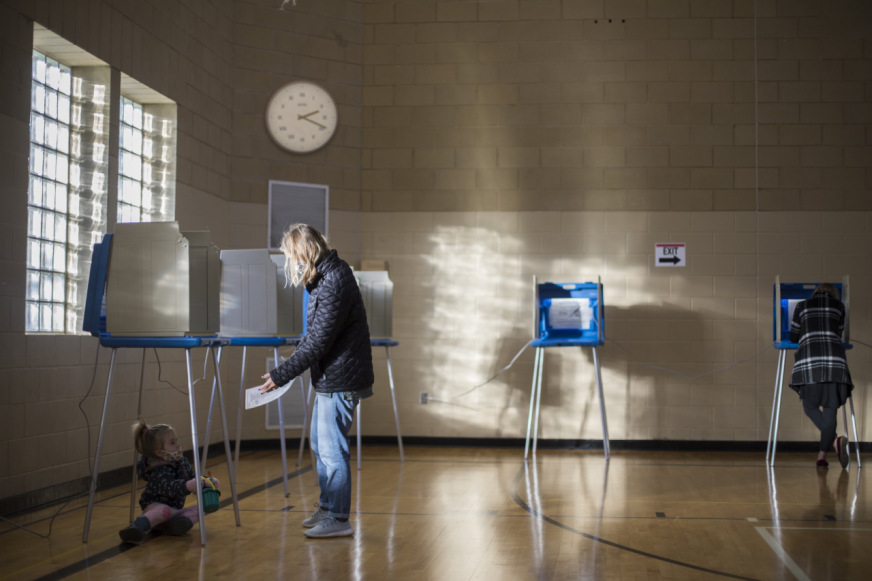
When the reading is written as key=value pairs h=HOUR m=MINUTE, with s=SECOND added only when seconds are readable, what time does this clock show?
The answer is h=2 m=19
